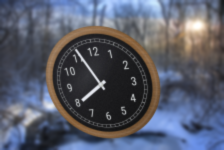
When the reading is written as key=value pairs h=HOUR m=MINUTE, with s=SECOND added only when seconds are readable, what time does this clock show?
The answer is h=7 m=56
